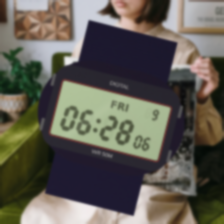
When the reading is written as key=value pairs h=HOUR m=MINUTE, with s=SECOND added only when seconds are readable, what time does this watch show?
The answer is h=6 m=28 s=6
